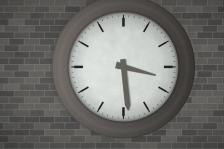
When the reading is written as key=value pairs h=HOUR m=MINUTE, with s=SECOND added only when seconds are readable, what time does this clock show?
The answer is h=3 m=29
